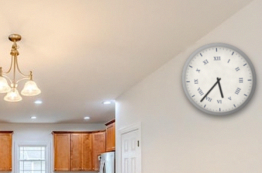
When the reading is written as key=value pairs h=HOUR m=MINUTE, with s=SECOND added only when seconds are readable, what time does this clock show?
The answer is h=5 m=37
